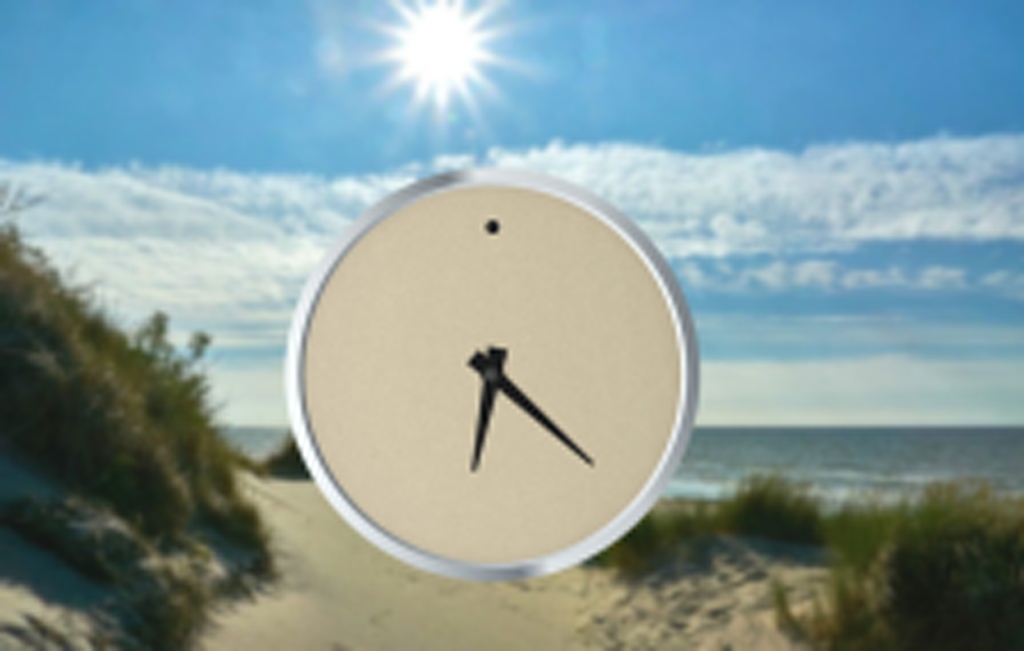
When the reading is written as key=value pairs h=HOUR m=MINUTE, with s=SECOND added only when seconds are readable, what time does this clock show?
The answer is h=6 m=22
